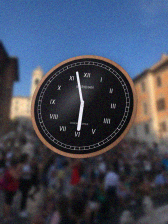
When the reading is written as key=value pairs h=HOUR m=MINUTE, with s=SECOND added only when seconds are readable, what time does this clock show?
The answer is h=5 m=57
